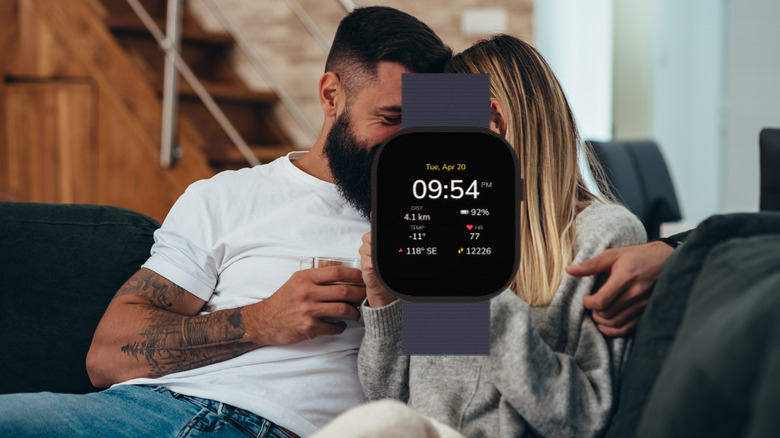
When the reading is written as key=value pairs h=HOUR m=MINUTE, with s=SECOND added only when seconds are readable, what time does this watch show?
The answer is h=9 m=54
